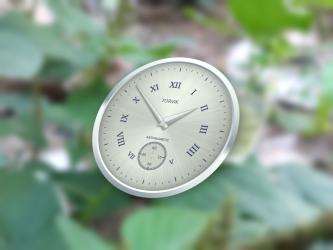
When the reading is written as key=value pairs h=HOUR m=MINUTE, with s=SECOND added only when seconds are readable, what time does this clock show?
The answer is h=1 m=52
